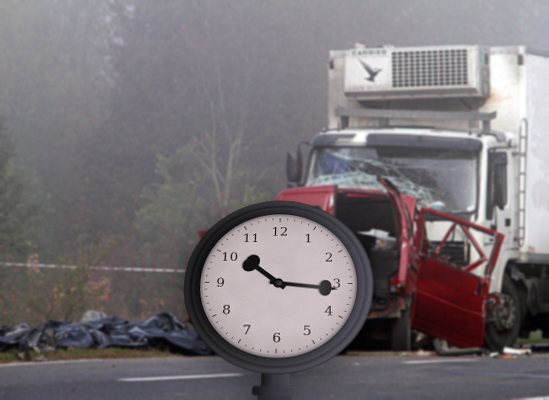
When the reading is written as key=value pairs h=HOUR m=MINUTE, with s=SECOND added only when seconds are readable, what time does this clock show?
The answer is h=10 m=16
